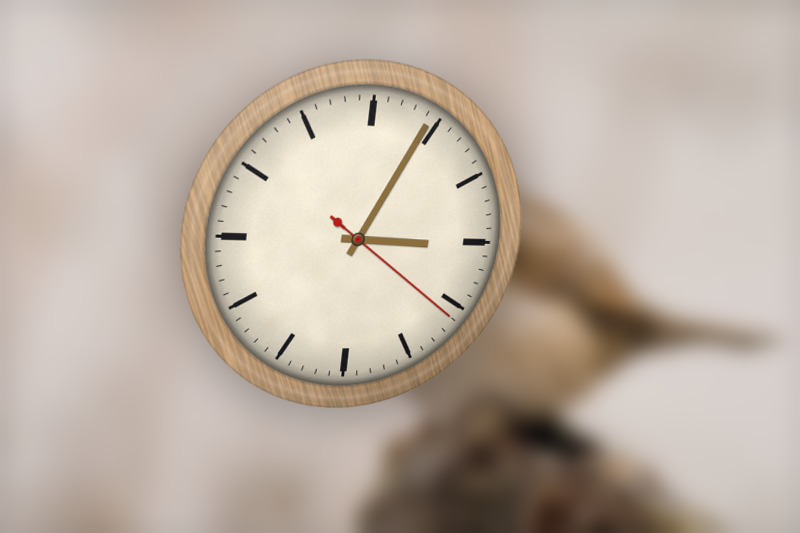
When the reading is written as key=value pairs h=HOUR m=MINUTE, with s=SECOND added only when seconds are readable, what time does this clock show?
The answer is h=3 m=4 s=21
